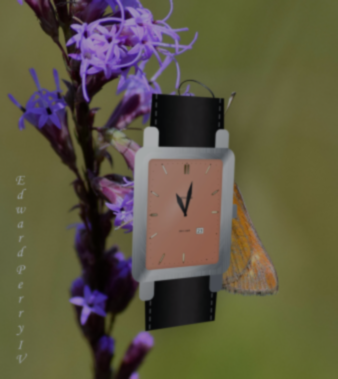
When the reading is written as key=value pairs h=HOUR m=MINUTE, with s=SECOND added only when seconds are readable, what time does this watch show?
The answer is h=11 m=2
